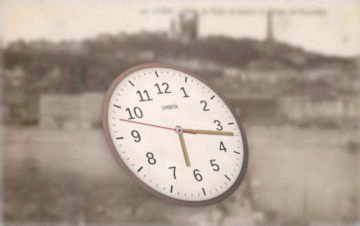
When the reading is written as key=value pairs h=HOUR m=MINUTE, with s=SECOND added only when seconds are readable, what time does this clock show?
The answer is h=6 m=16 s=48
